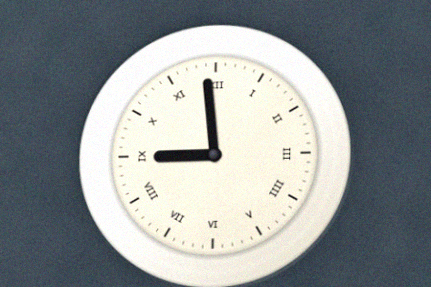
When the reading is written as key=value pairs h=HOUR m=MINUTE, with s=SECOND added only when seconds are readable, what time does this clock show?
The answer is h=8 m=59
